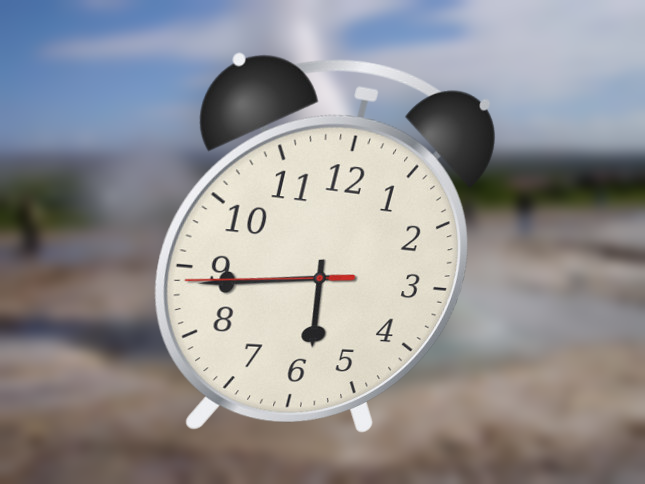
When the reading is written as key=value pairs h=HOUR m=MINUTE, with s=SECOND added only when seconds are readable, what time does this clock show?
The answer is h=5 m=43 s=44
